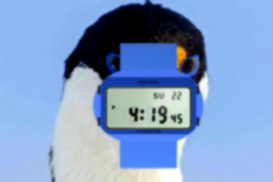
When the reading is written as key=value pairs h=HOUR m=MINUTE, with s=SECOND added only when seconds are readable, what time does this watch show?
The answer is h=4 m=19
